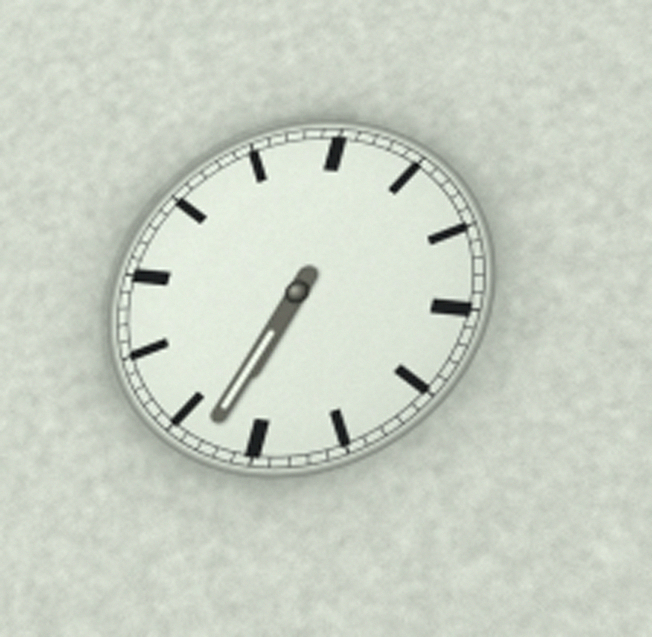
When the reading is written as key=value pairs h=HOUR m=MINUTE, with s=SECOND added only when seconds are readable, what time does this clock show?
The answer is h=6 m=33
